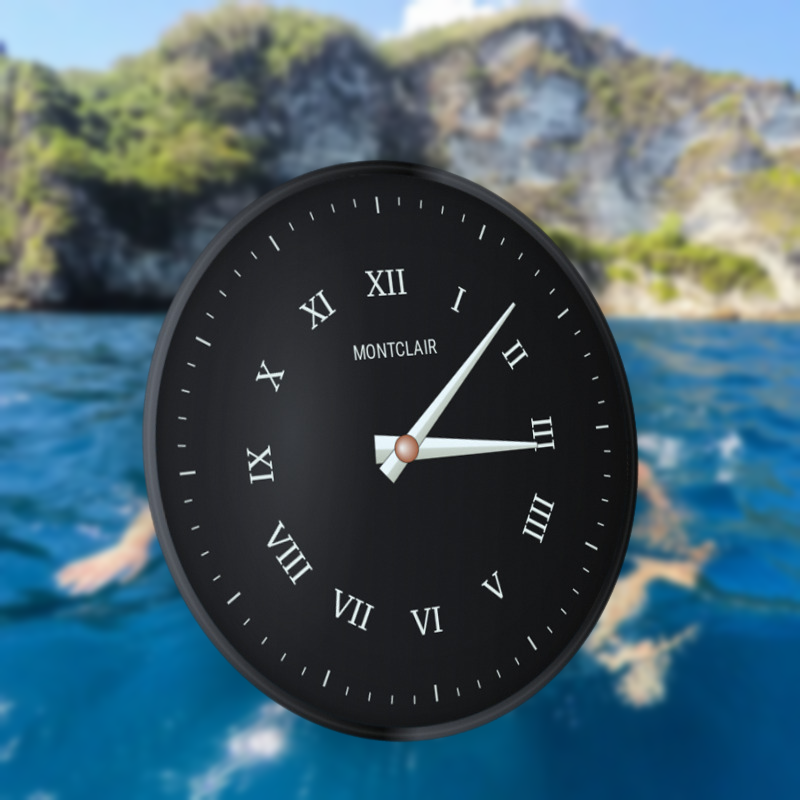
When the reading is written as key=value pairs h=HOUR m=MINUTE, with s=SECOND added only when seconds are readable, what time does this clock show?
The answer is h=3 m=8
